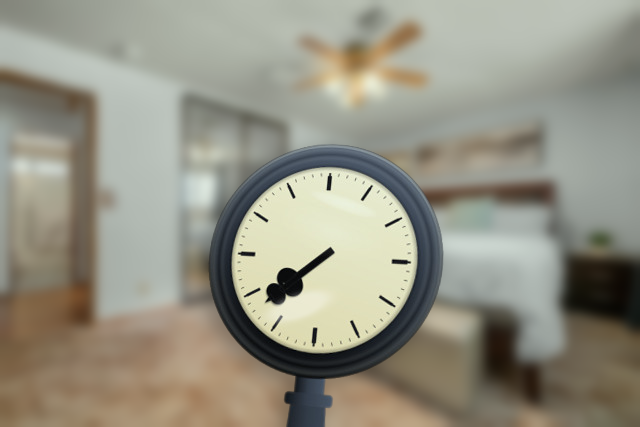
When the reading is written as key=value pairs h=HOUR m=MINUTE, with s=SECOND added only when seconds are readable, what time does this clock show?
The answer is h=7 m=38
